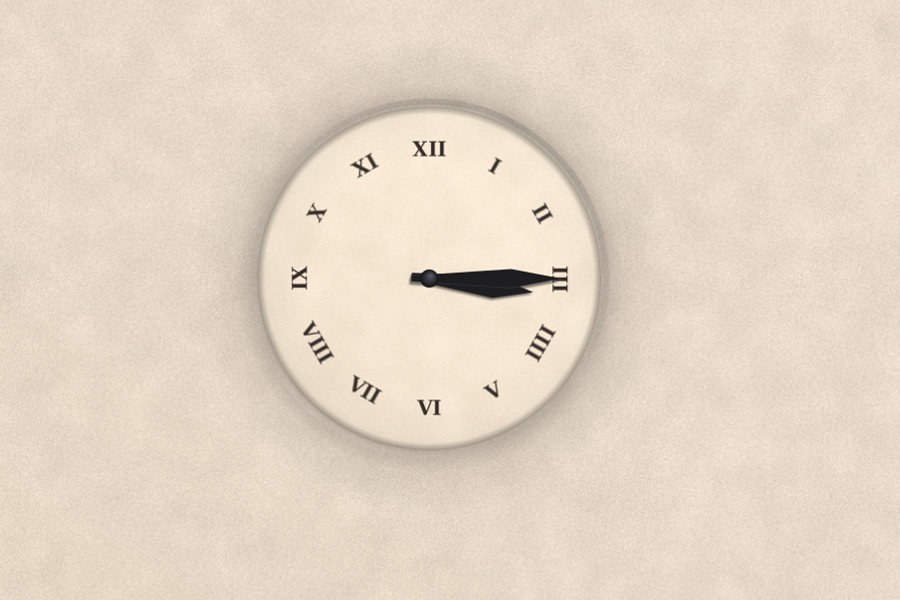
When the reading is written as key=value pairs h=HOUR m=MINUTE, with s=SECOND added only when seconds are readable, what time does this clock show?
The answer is h=3 m=15
